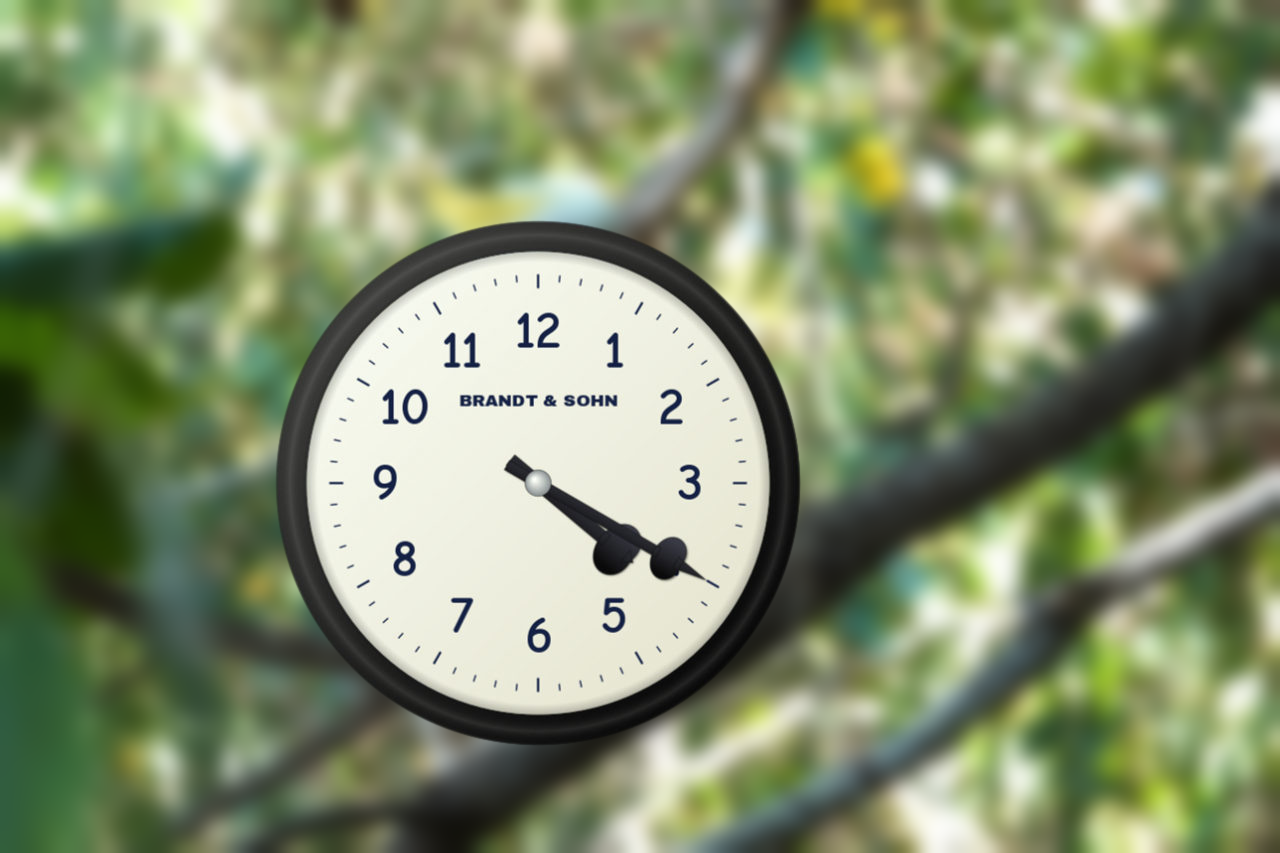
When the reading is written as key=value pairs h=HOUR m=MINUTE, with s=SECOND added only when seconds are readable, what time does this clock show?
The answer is h=4 m=20
